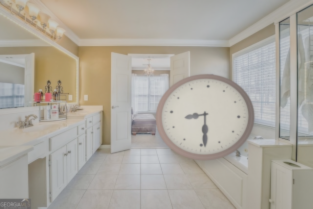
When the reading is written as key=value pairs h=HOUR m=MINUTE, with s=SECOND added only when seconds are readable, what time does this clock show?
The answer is h=8 m=29
